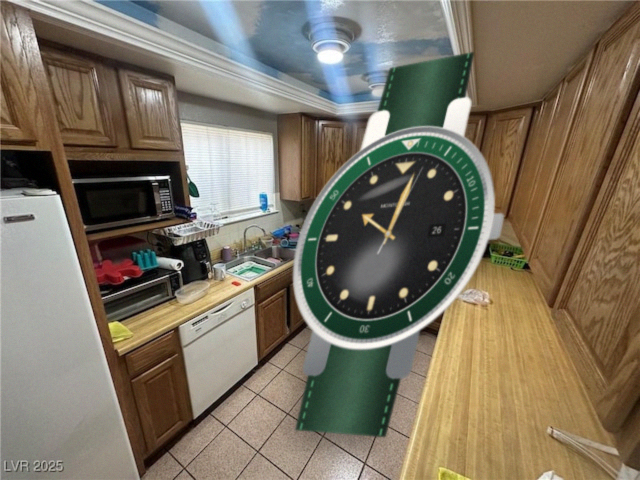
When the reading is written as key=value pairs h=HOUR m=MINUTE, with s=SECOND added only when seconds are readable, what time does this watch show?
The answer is h=10 m=2 s=3
